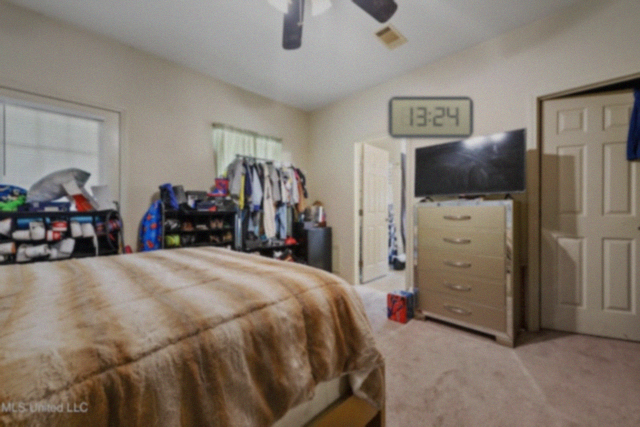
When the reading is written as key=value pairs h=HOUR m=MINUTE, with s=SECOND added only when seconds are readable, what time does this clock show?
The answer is h=13 m=24
